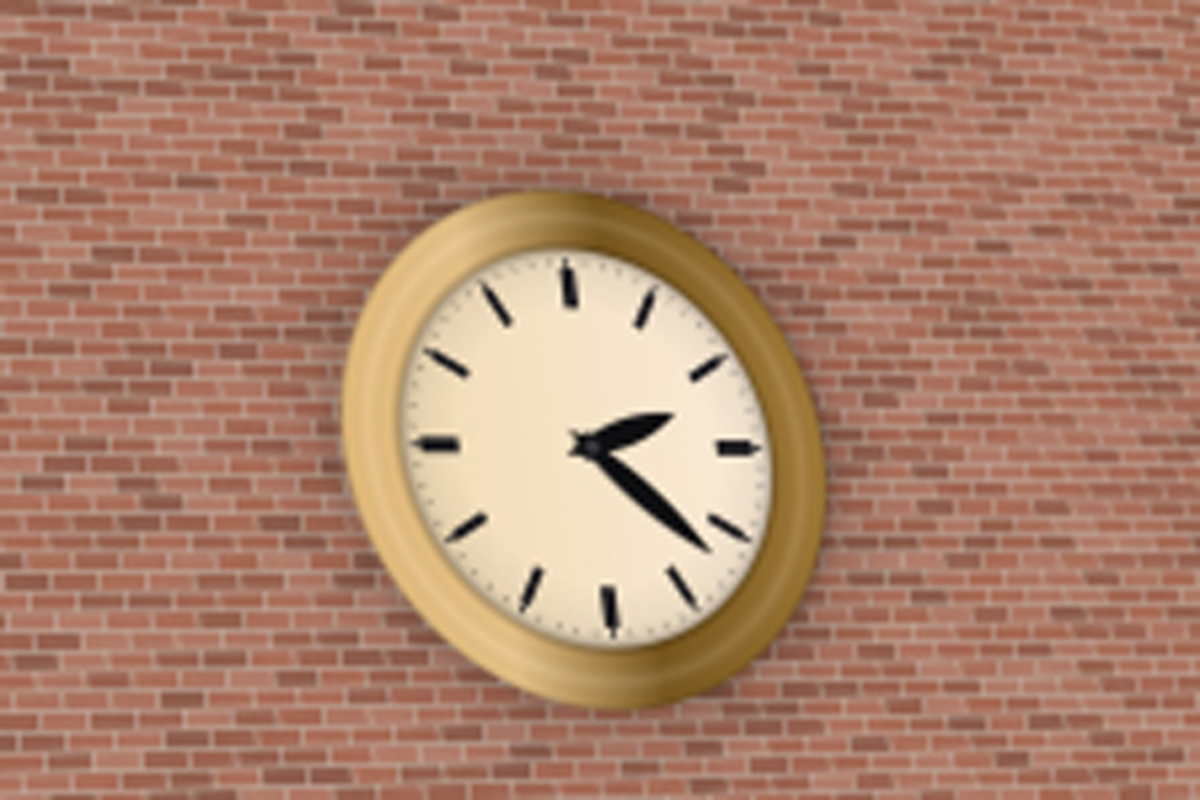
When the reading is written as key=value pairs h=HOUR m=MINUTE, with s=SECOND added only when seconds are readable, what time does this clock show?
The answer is h=2 m=22
